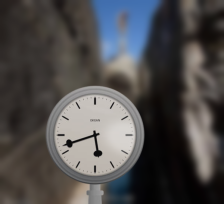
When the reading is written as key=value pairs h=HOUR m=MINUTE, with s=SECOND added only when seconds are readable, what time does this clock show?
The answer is h=5 m=42
